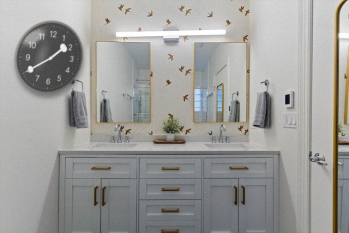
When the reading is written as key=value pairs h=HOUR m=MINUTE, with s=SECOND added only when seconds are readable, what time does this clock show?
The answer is h=1 m=40
